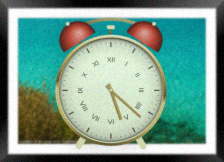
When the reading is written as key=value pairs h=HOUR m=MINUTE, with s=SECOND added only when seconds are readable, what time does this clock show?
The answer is h=5 m=22
